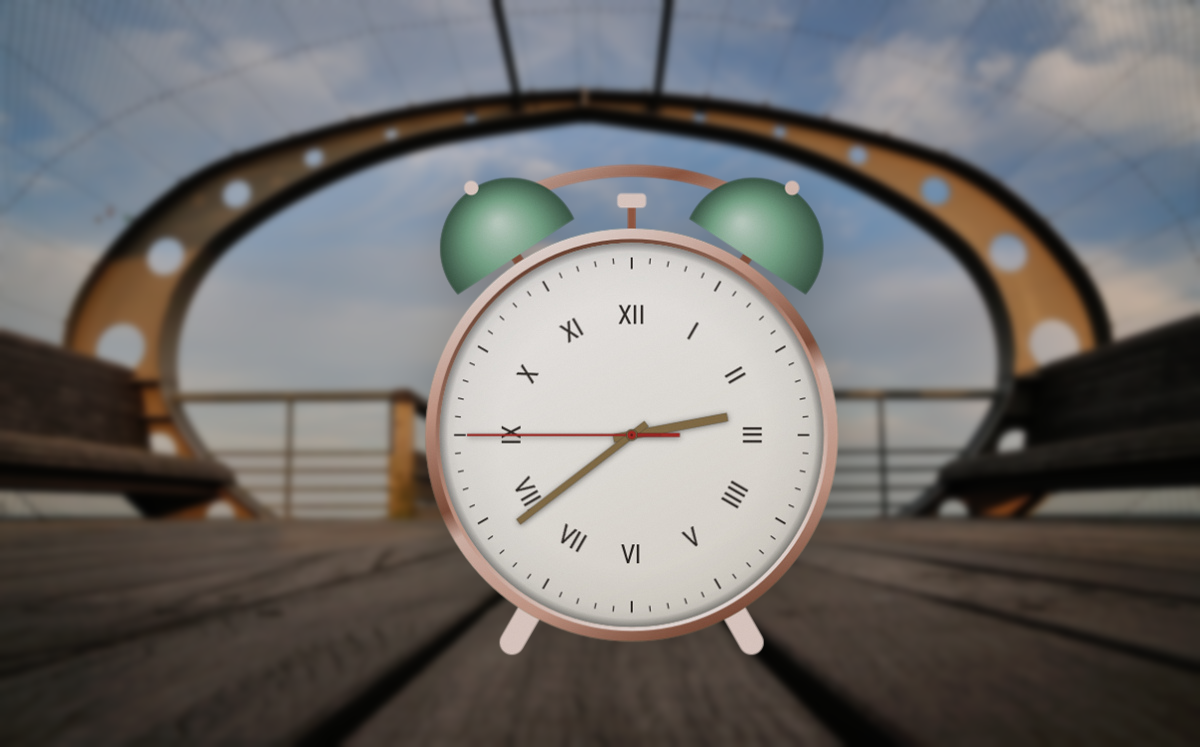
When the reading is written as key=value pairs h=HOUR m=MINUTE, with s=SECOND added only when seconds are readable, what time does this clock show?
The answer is h=2 m=38 s=45
